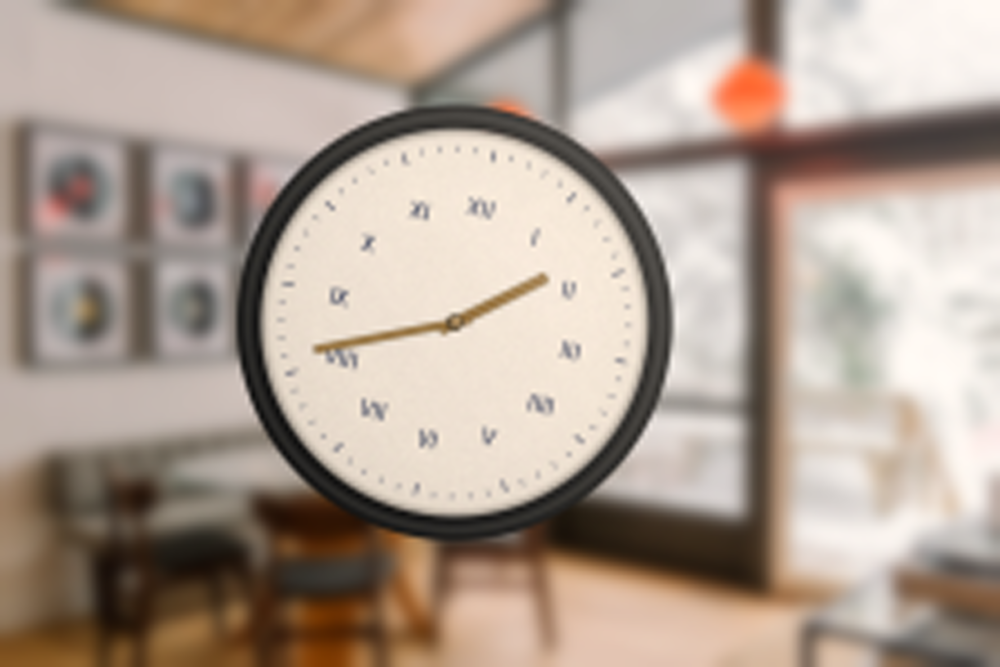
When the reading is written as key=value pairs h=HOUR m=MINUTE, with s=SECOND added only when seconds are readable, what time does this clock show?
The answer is h=1 m=41
